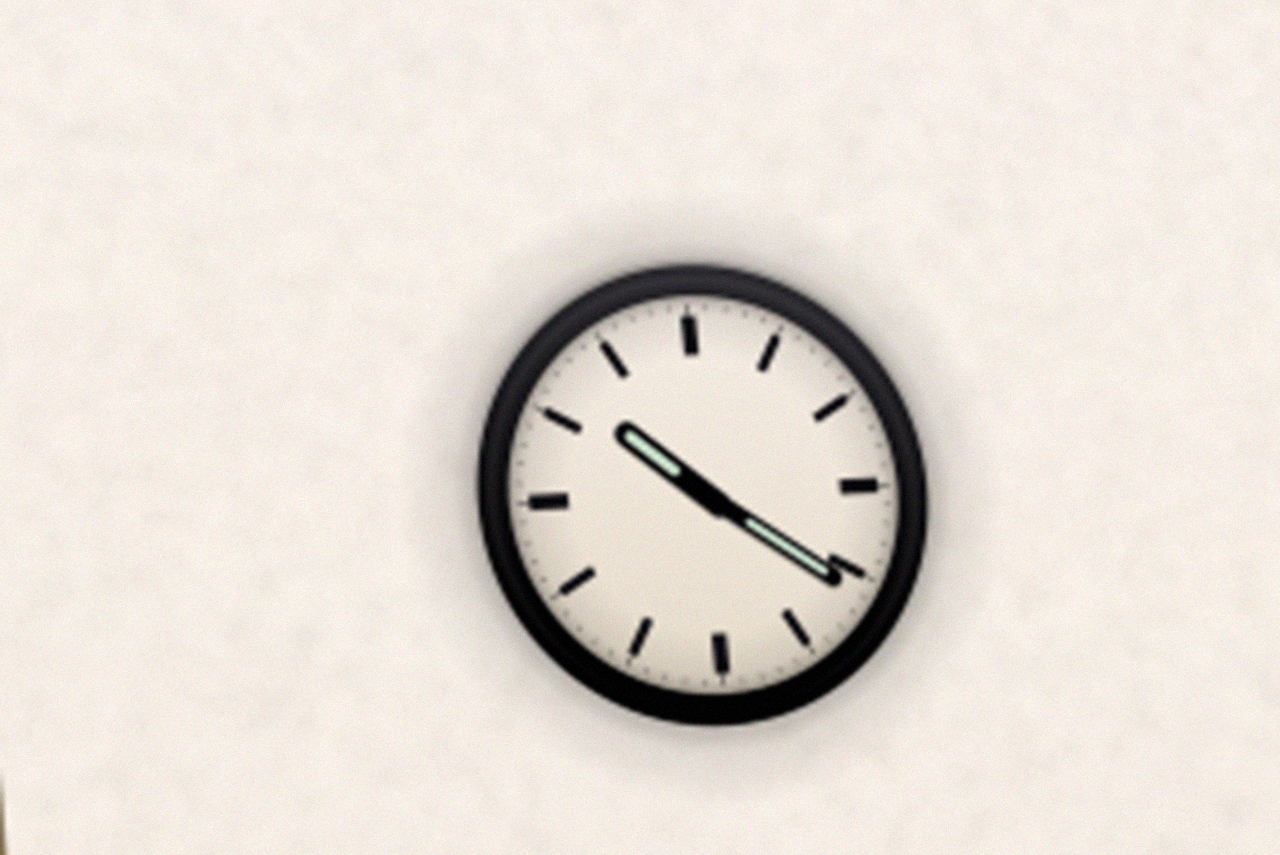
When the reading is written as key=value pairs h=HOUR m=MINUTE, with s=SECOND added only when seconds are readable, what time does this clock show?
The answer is h=10 m=21
